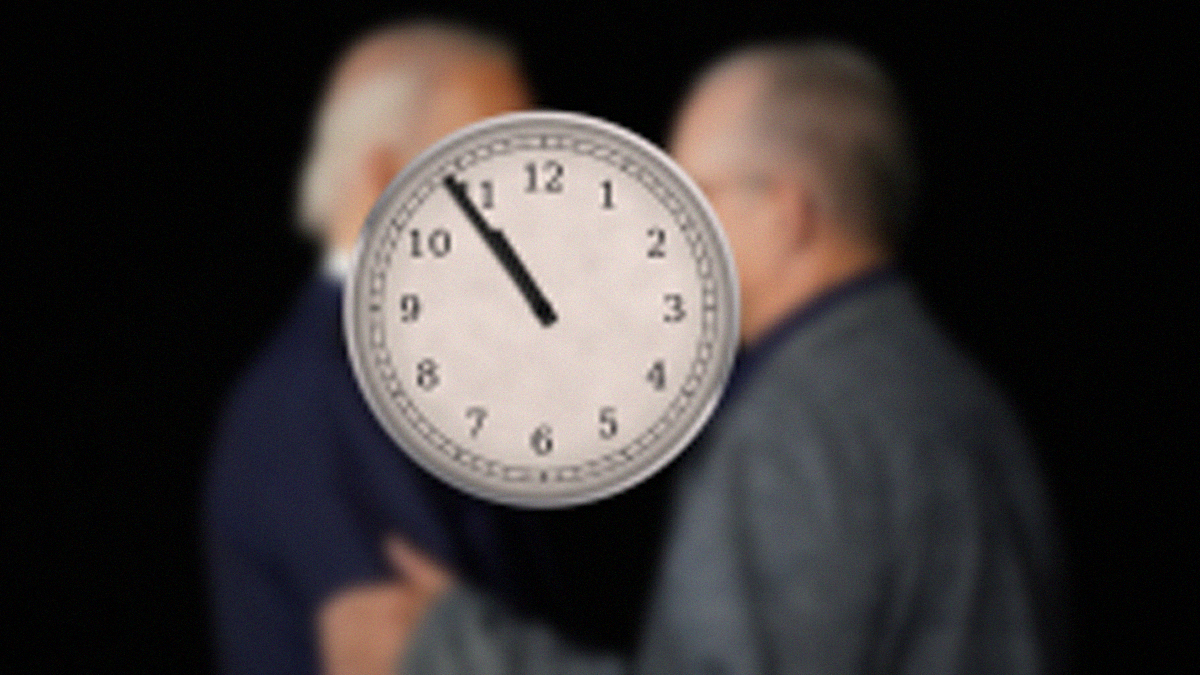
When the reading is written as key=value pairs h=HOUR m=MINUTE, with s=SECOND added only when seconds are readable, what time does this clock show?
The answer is h=10 m=54
